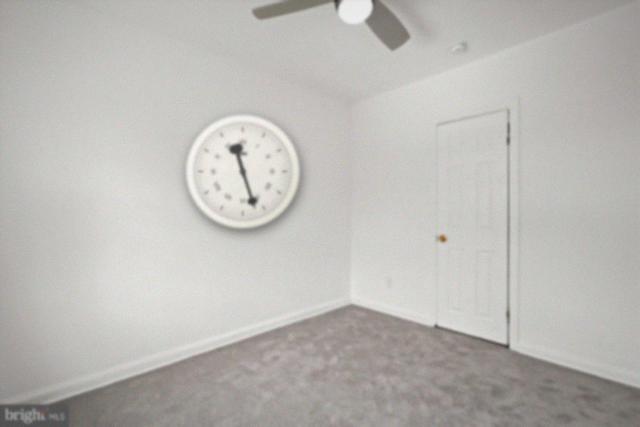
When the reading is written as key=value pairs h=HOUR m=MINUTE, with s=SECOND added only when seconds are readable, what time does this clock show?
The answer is h=11 m=27
